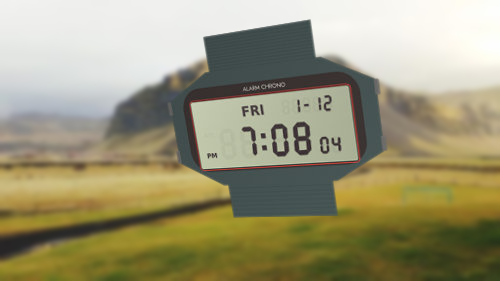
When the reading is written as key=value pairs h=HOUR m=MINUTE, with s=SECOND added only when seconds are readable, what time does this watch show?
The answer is h=7 m=8 s=4
